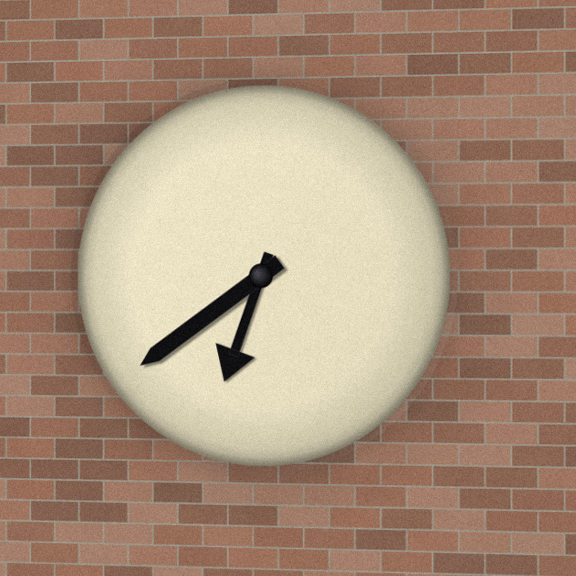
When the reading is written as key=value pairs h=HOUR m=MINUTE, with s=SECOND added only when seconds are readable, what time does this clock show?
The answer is h=6 m=39
